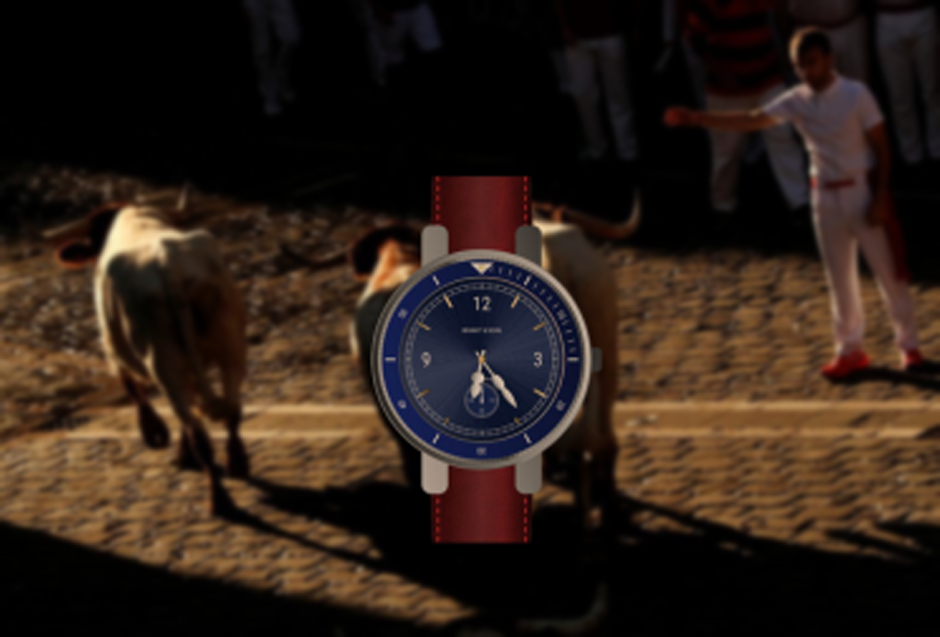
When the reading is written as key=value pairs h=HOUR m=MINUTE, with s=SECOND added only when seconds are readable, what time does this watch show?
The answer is h=6 m=24
